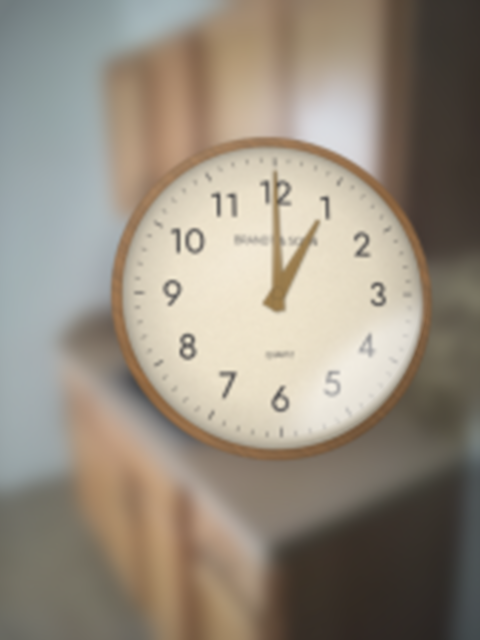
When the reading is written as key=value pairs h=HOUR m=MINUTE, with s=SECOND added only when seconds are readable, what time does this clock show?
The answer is h=1 m=0
